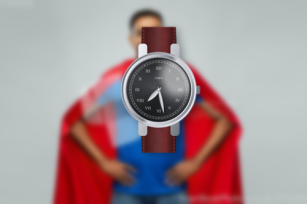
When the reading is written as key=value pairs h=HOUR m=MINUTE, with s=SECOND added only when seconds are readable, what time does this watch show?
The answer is h=7 m=28
